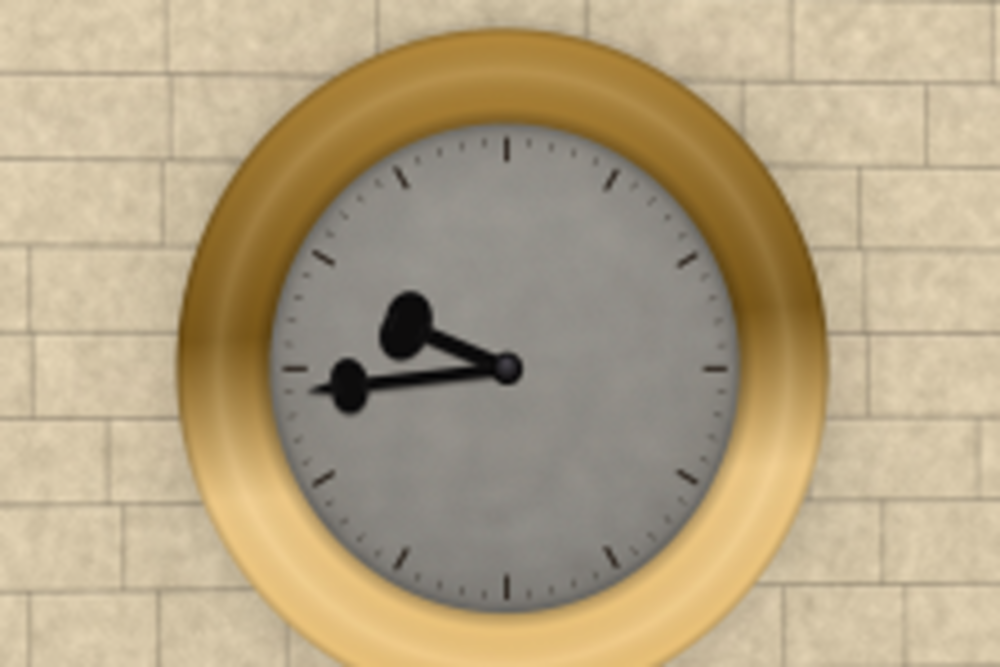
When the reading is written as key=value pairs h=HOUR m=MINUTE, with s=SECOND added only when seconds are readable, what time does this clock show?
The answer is h=9 m=44
